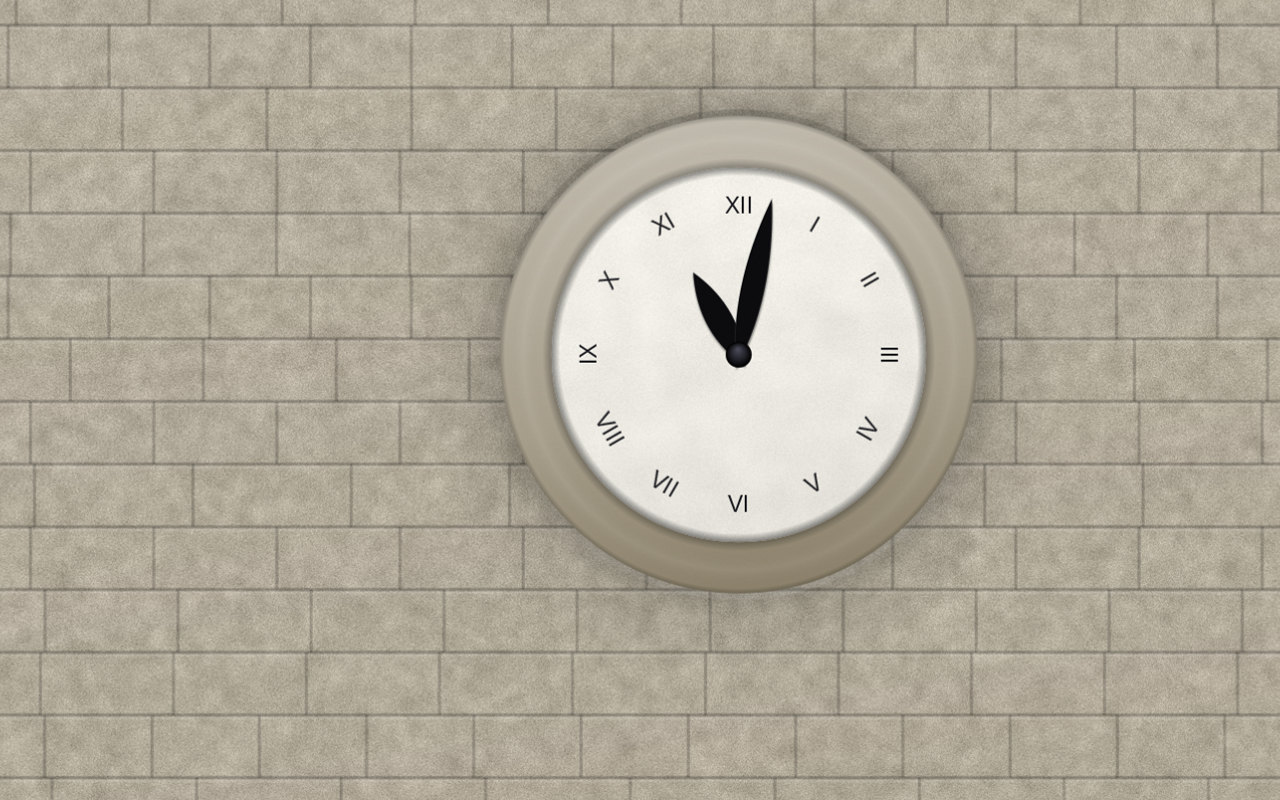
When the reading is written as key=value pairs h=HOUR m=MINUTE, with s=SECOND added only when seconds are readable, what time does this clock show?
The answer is h=11 m=2
